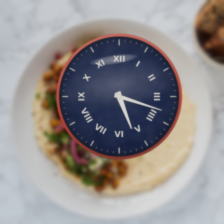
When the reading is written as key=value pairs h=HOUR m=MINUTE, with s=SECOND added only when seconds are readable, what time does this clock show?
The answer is h=5 m=18
